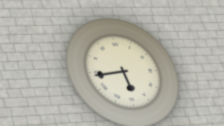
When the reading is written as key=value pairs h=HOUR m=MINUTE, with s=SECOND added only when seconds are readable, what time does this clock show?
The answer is h=5 m=44
